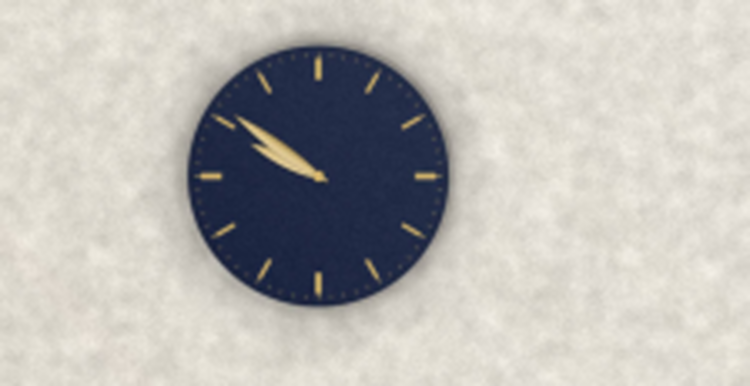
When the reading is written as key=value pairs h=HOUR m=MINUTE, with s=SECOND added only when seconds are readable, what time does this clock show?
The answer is h=9 m=51
